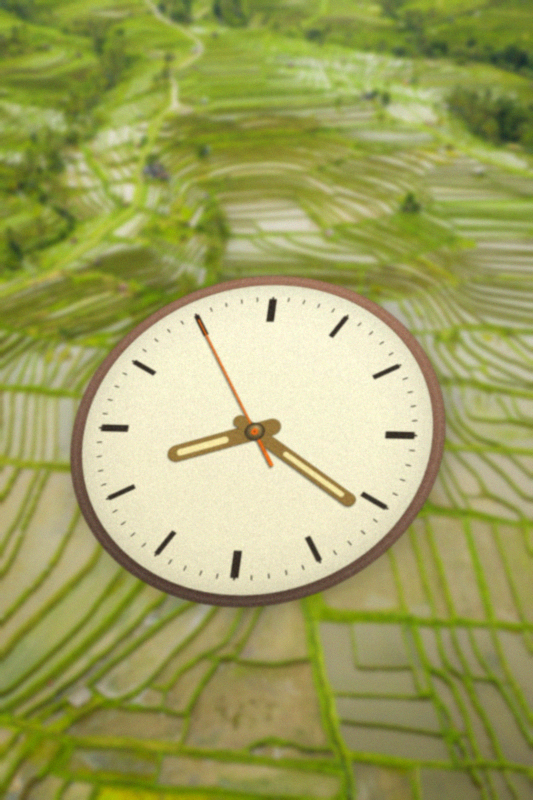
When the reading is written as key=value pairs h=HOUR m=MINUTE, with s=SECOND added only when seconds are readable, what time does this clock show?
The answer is h=8 m=20 s=55
